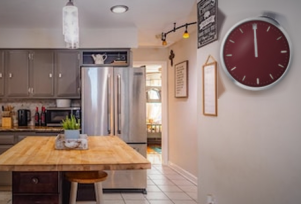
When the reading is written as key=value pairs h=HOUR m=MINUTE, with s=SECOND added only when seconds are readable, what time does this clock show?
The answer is h=12 m=0
